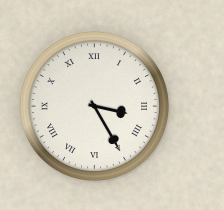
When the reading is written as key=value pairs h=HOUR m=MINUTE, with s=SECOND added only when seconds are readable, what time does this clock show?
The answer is h=3 m=25
